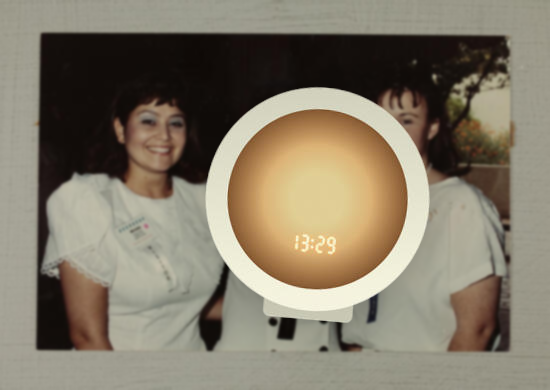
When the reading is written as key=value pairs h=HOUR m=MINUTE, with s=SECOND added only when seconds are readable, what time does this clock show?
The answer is h=13 m=29
